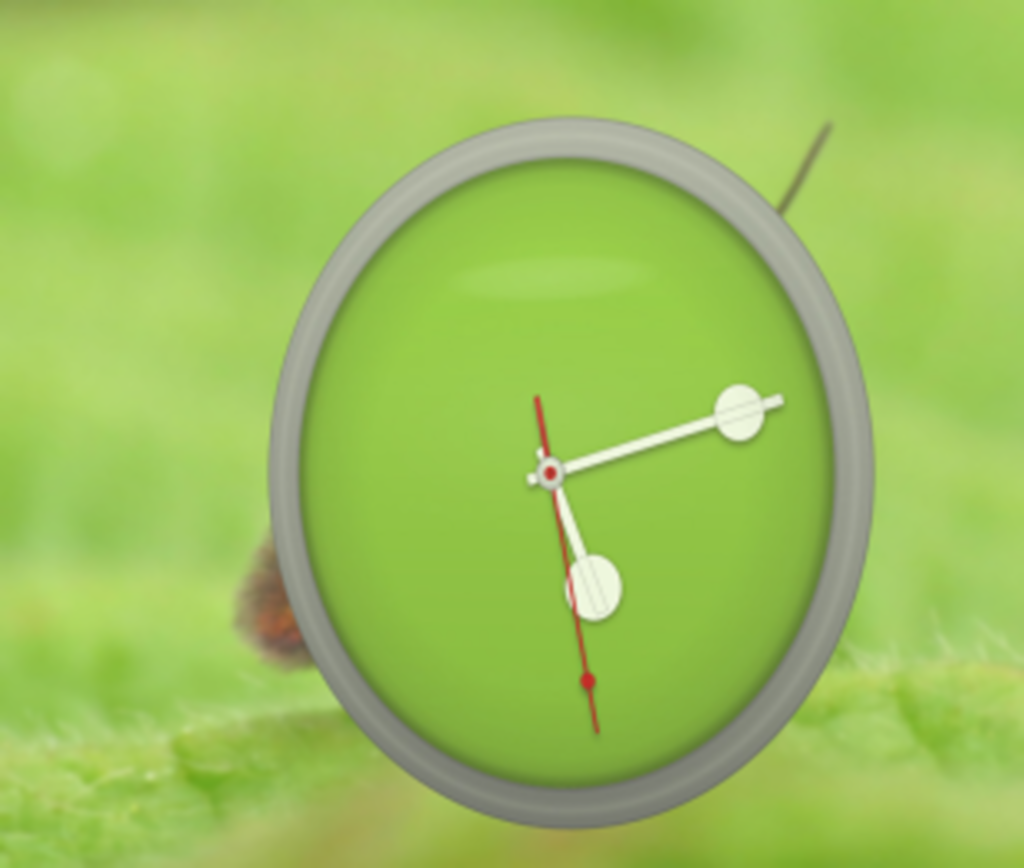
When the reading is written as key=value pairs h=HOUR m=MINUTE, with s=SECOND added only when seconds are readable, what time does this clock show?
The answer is h=5 m=12 s=28
